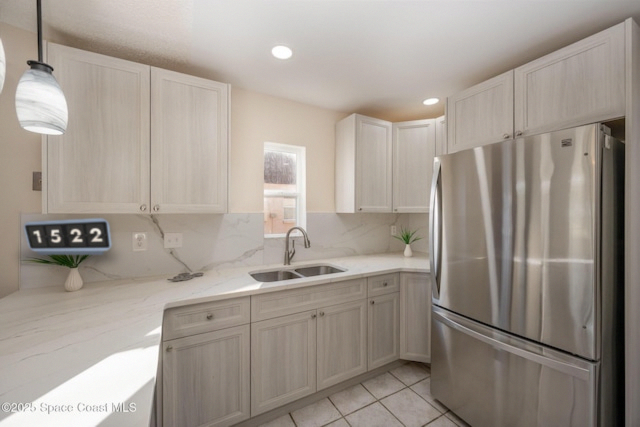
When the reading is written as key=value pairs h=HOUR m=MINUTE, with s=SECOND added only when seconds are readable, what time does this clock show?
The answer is h=15 m=22
